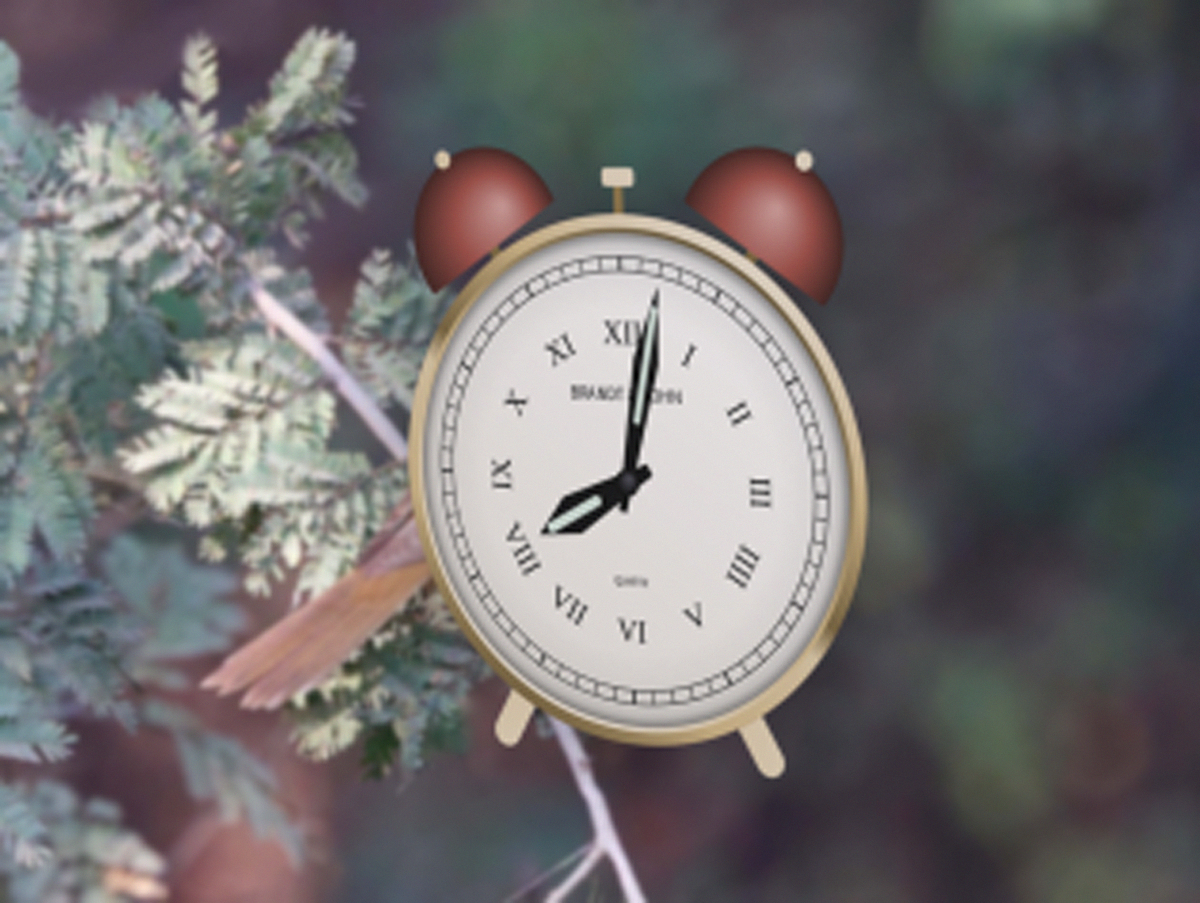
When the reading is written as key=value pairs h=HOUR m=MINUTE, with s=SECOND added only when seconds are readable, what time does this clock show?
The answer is h=8 m=2
